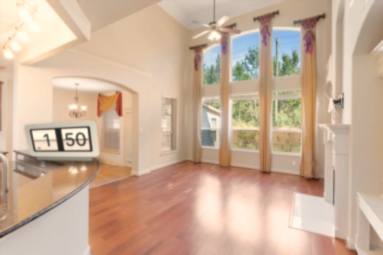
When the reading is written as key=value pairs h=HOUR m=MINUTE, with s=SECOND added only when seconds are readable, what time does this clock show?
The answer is h=1 m=50
